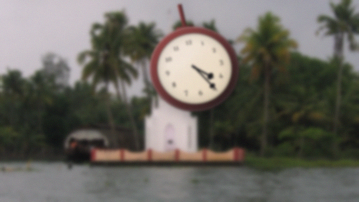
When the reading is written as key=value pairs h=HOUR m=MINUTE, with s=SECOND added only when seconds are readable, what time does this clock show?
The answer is h=4 m=25
